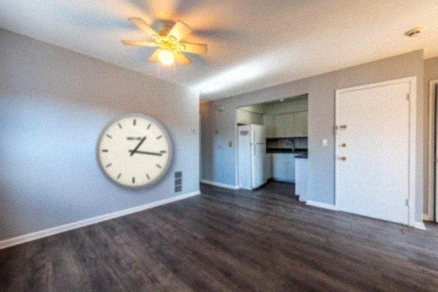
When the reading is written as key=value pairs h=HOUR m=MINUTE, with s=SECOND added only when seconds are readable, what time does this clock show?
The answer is h=1 m=16
